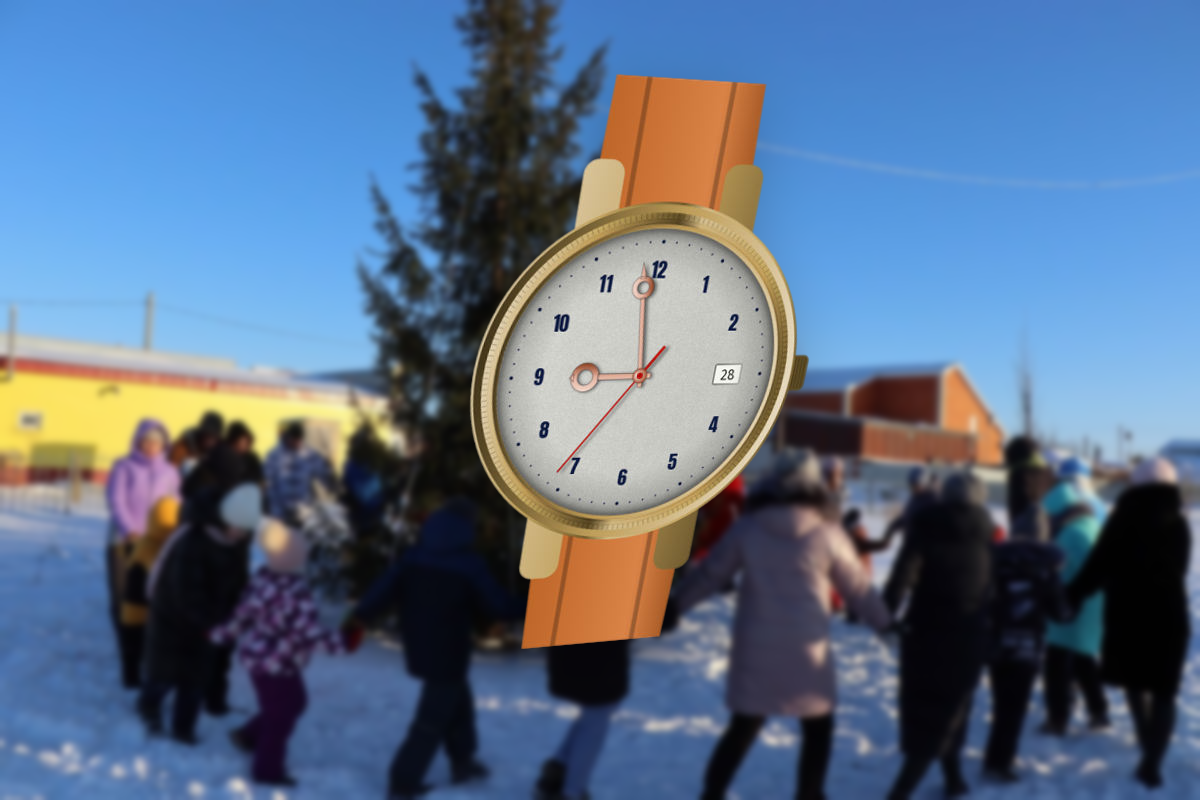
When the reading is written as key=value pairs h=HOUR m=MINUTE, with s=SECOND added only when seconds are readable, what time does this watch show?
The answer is h=8 m=58 s=36
